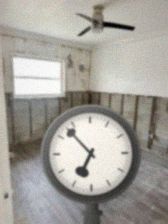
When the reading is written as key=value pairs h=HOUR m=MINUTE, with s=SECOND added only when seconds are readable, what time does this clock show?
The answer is h=6 m=53
